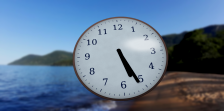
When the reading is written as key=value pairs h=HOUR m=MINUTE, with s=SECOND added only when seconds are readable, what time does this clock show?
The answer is h=5 m=26
